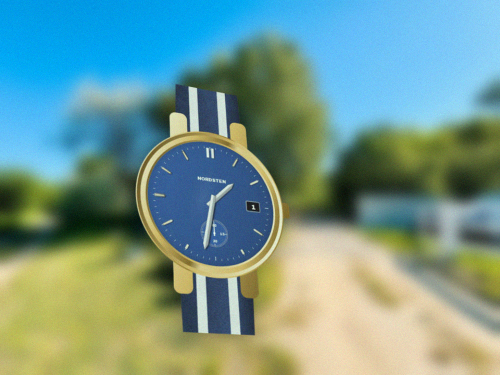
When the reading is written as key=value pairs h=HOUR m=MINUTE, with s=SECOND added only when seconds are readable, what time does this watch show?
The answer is h=1 m=32
